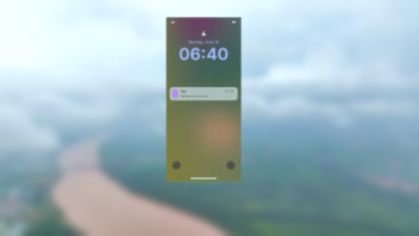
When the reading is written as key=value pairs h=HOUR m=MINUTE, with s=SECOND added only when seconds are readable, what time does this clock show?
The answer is h=6 m=40
